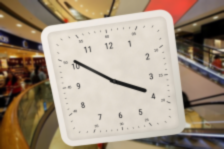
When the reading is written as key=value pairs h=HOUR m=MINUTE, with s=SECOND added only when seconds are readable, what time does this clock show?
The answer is h=3 m=51
